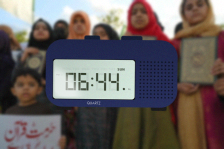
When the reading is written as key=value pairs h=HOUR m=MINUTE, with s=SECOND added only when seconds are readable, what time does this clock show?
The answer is h=6 m=44
